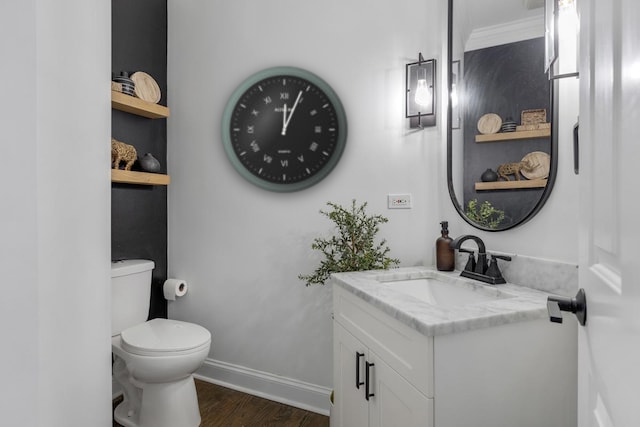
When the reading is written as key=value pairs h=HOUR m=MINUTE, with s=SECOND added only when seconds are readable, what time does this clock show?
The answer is h=12 m=4
